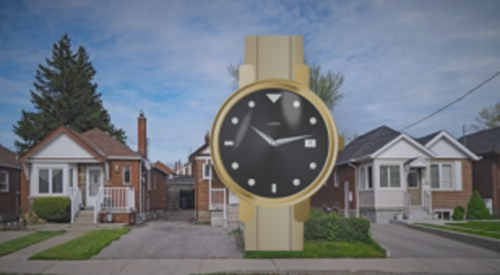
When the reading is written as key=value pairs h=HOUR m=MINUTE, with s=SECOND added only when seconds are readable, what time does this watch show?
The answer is h=10 m=13
